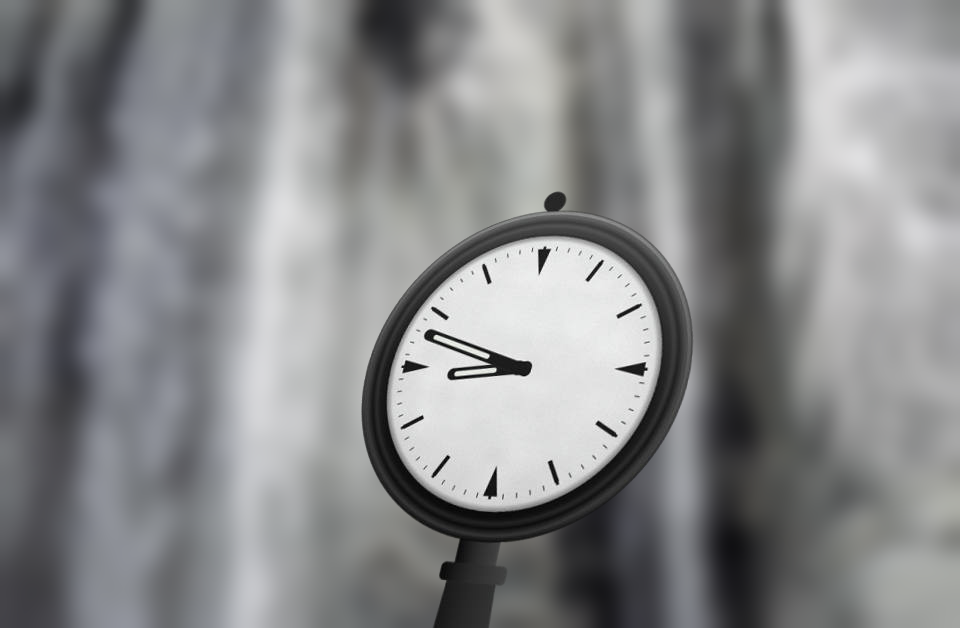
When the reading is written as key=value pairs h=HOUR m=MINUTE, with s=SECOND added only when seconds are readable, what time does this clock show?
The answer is h=8 m=48
